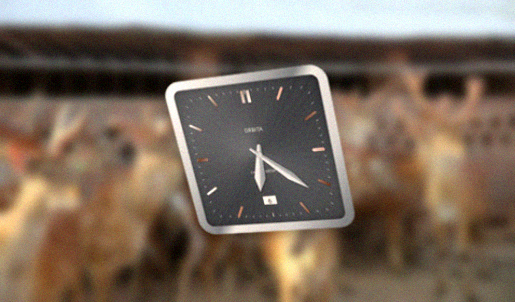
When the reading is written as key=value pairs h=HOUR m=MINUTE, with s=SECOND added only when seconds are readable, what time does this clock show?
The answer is h=6 m=22
